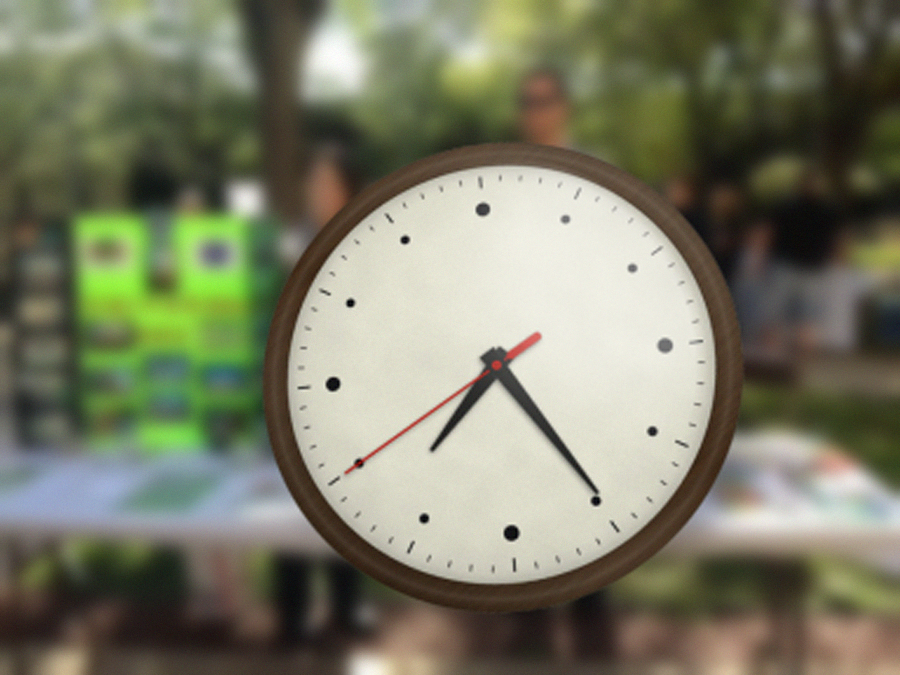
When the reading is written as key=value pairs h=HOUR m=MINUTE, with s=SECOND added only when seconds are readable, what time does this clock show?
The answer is h=7 m=24 s=40
